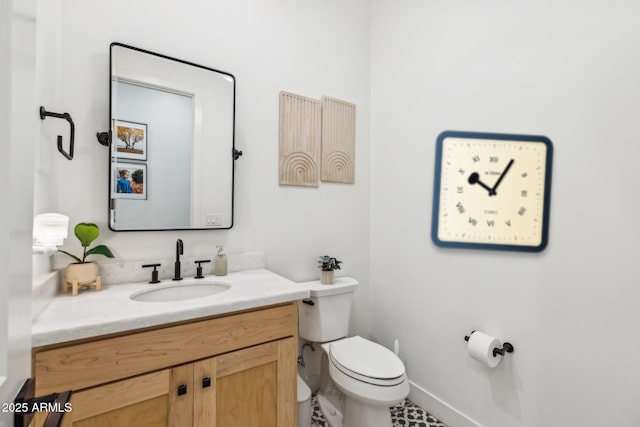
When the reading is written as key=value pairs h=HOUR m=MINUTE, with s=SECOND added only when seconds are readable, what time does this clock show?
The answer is h=10 m=5
